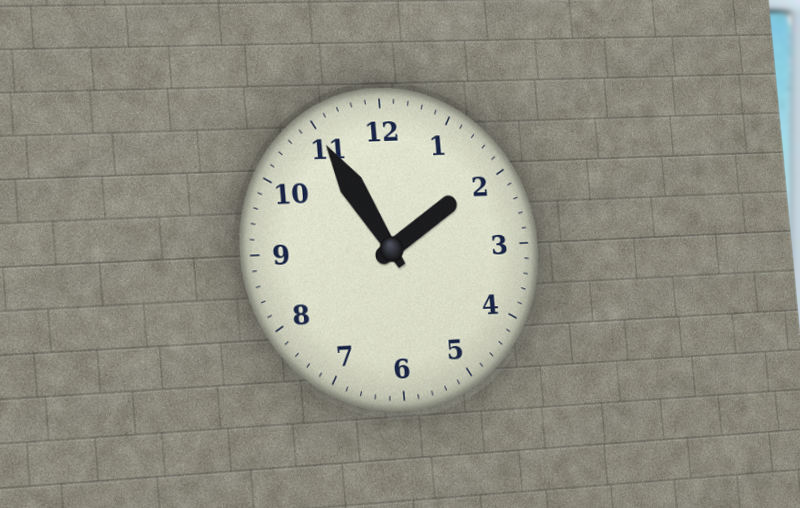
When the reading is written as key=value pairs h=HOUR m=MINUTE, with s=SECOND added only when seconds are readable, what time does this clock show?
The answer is h=1 m=55
